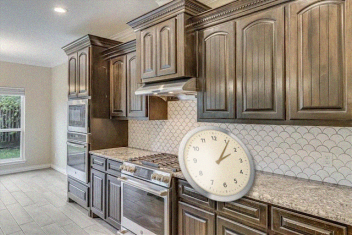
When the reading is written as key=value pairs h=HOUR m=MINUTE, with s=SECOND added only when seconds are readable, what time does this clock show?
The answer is h=2 m=6
